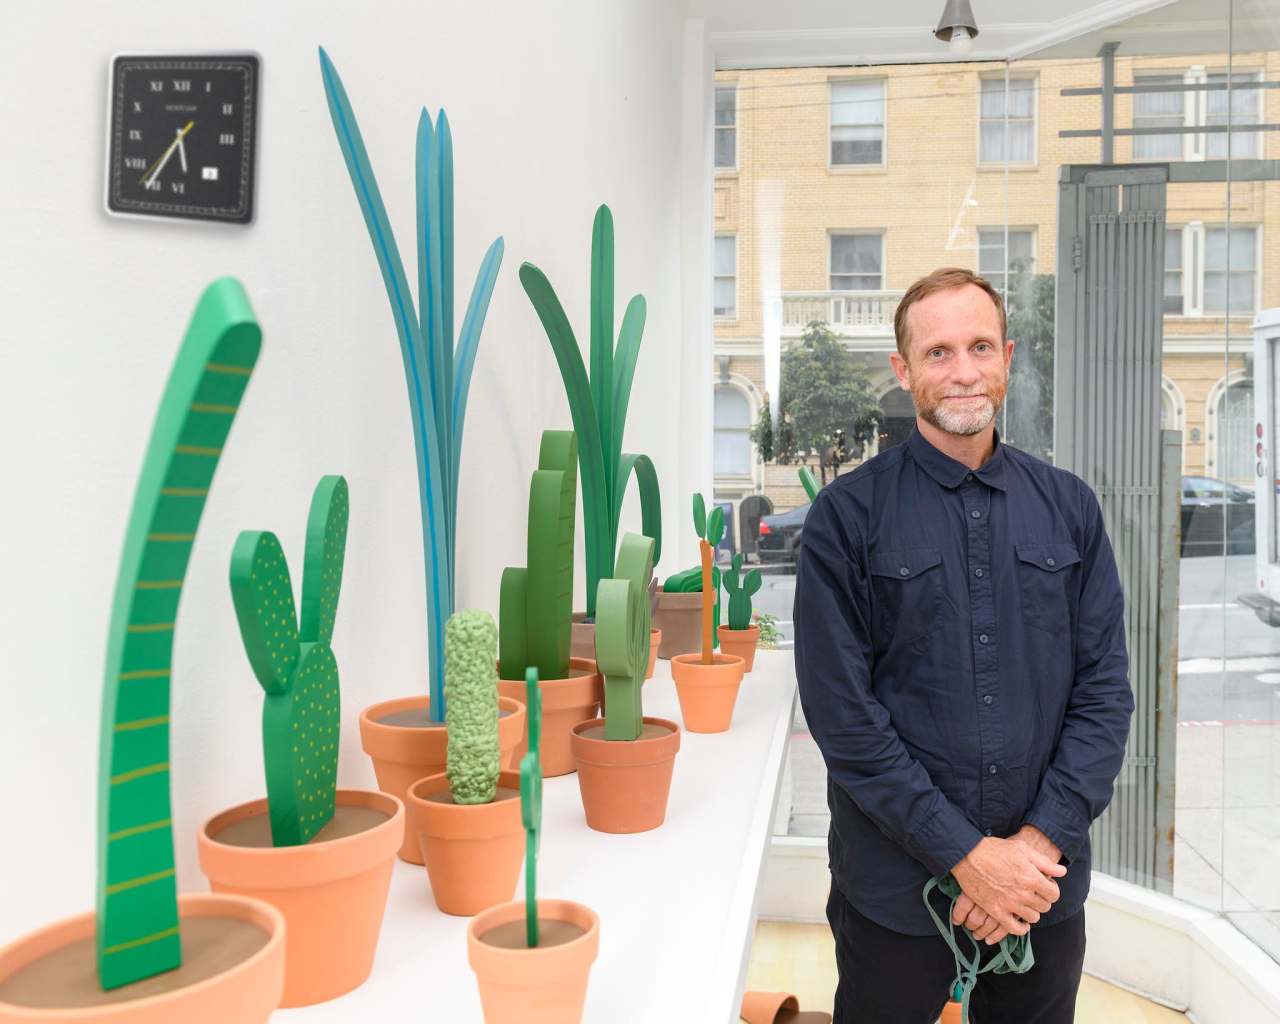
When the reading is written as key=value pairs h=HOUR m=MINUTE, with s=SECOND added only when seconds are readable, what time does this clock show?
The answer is h=5 m=35 s=37
